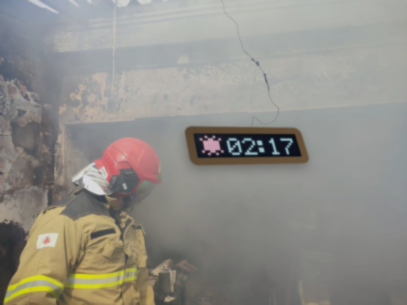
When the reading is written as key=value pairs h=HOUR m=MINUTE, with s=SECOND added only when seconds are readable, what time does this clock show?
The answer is h=2 m=17
